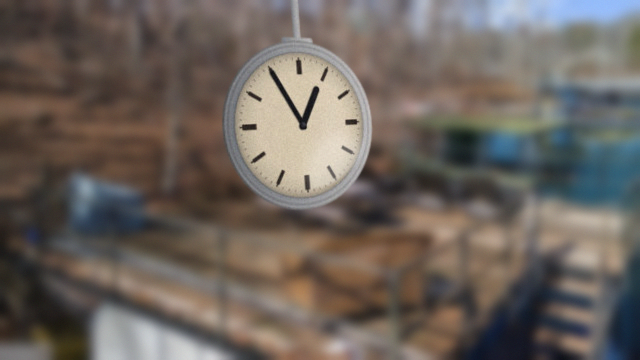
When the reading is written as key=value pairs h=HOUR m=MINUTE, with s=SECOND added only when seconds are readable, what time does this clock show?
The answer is h=12 m=55
